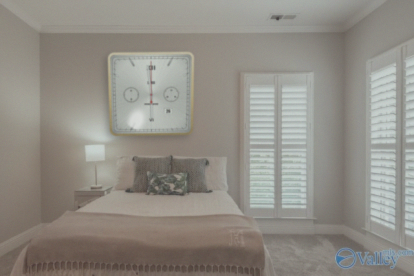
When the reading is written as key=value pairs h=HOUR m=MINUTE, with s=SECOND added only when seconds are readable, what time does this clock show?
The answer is h=5 m=59
